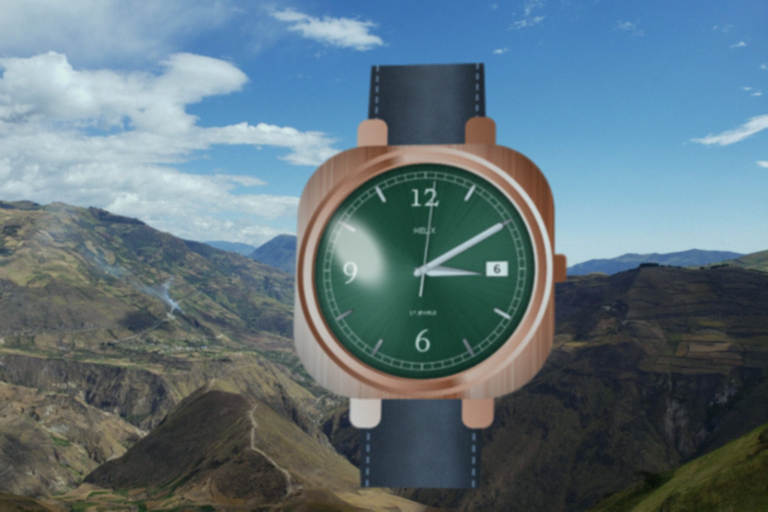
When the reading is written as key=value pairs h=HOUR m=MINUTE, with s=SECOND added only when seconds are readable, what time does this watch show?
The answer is h=3 m=10 s=1
